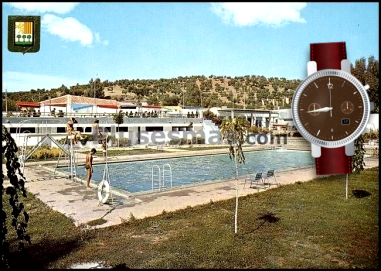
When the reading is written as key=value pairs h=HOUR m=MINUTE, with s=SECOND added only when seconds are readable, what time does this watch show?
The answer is h=8 m=44
